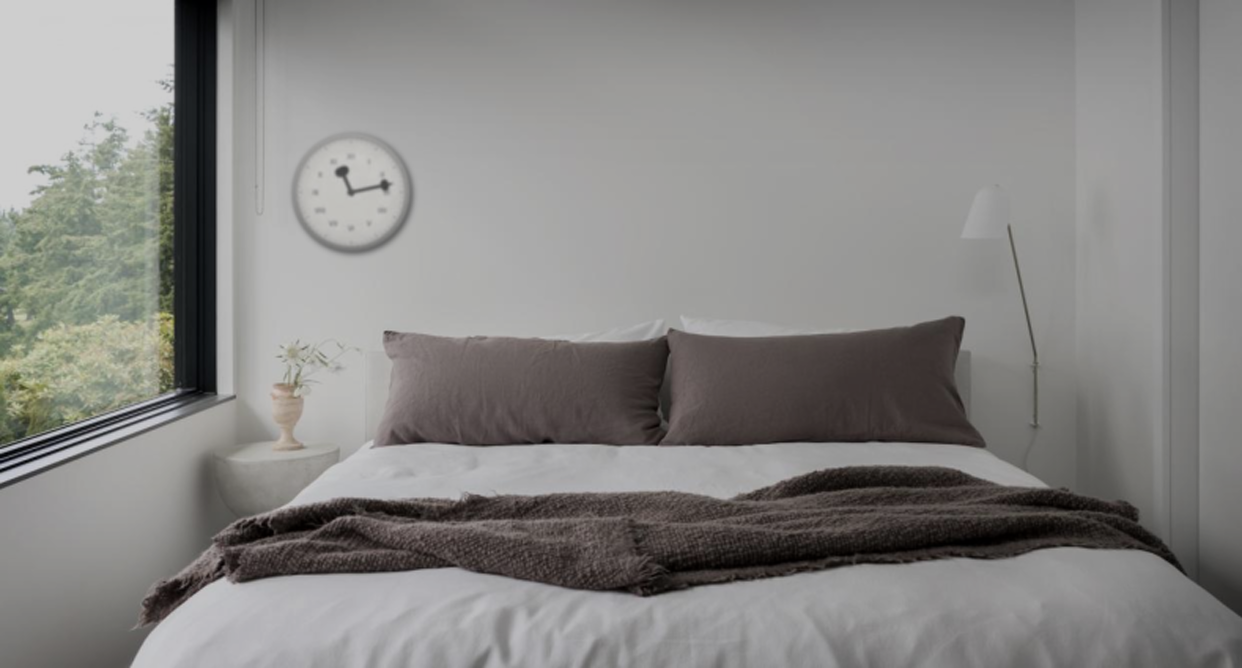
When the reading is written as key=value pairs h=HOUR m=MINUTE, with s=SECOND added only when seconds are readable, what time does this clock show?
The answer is h=11 m=13
